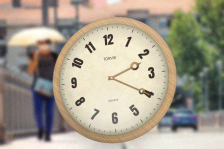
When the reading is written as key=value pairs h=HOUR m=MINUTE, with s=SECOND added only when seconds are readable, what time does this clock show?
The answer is h=2 m=20
